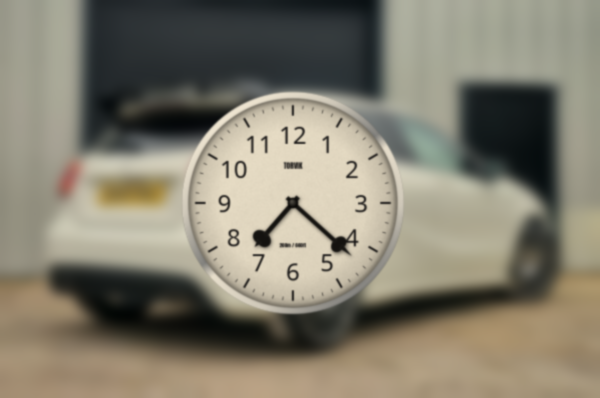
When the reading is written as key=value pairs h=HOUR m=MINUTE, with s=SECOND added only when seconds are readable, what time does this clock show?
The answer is h=7 m=22
